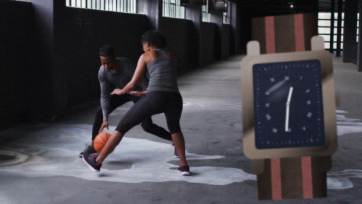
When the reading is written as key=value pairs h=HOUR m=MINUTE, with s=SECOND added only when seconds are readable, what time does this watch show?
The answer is h=12 m=31
